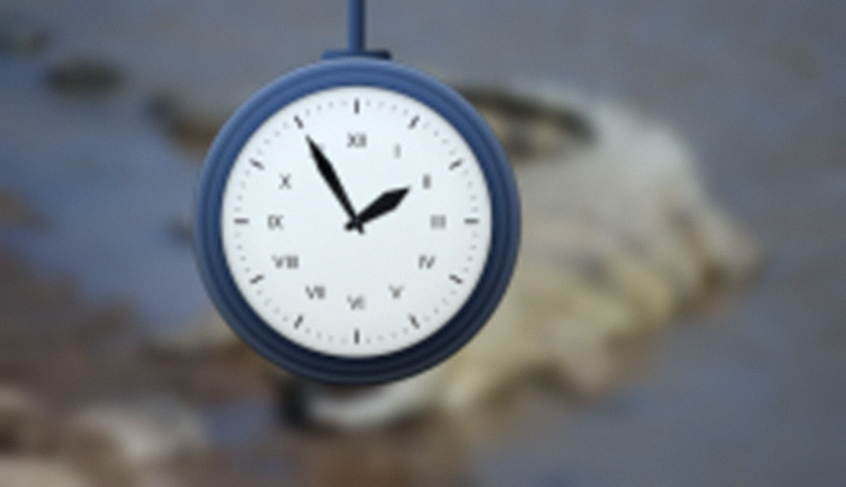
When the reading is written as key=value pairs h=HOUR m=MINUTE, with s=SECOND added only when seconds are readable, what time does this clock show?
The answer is h=1 m=55
